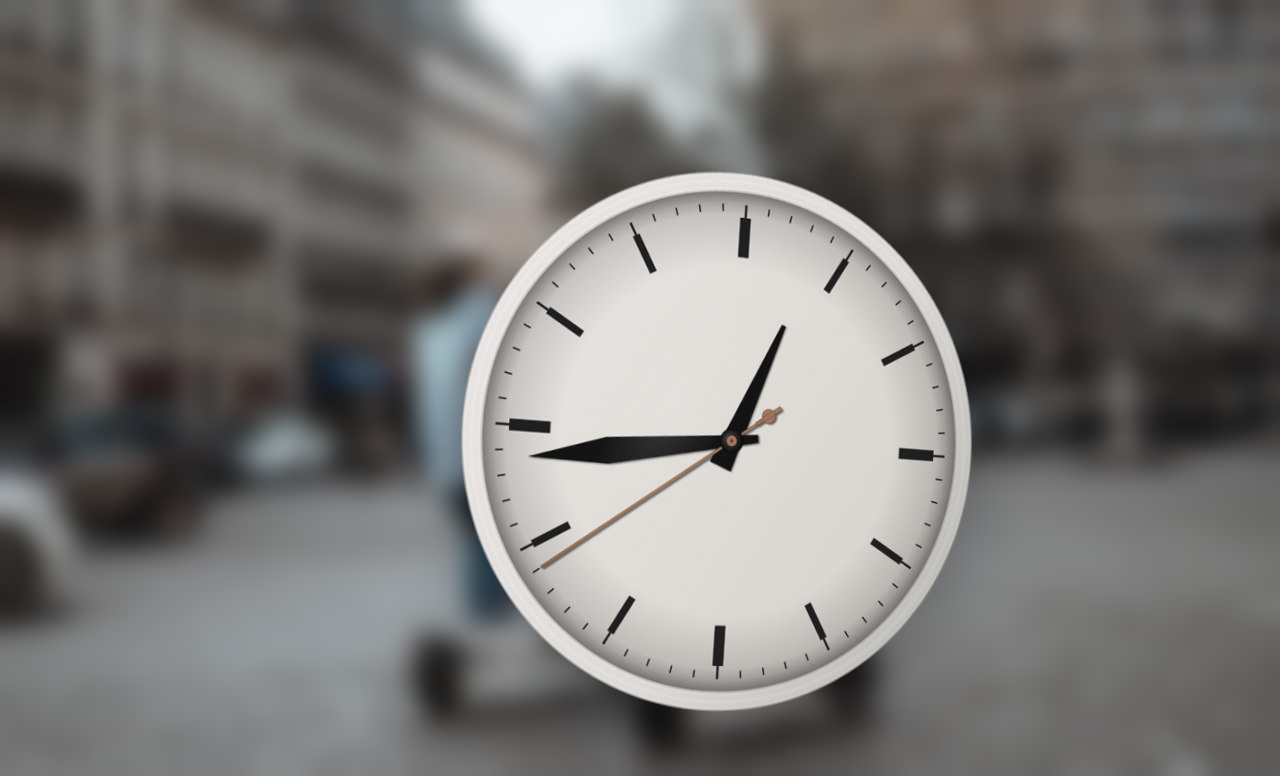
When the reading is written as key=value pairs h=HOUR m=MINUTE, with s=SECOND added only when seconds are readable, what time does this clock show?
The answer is h=12 m=43 s=39
